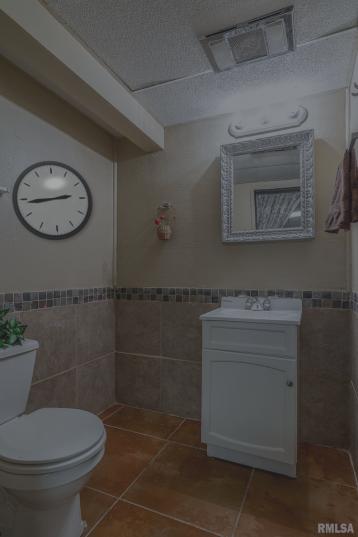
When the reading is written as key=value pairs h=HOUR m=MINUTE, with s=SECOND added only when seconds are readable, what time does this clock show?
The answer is h=2 m=44
